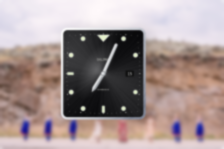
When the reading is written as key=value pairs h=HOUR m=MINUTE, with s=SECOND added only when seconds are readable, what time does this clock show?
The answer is h=7 m=4
